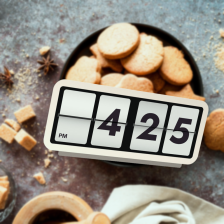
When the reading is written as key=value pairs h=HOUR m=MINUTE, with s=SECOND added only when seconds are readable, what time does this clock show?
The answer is h=4 m=25
